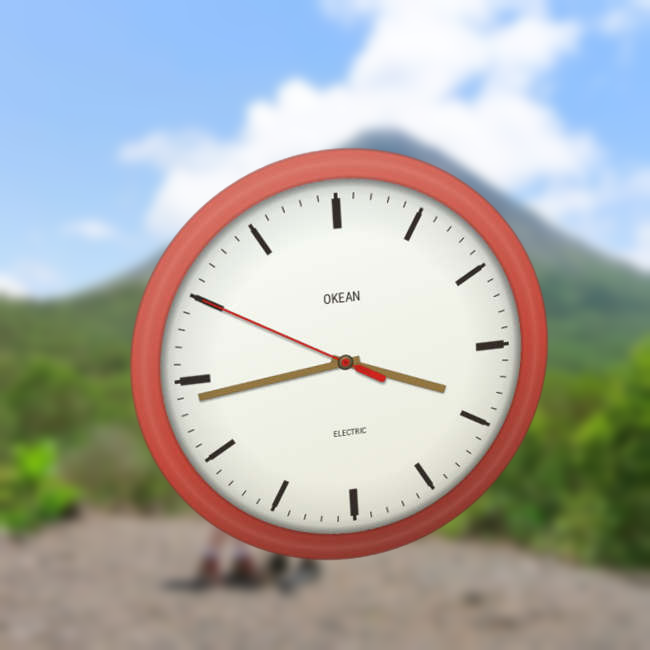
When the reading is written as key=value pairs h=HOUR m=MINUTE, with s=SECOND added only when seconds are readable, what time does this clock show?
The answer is h=3 m=43 s=50
